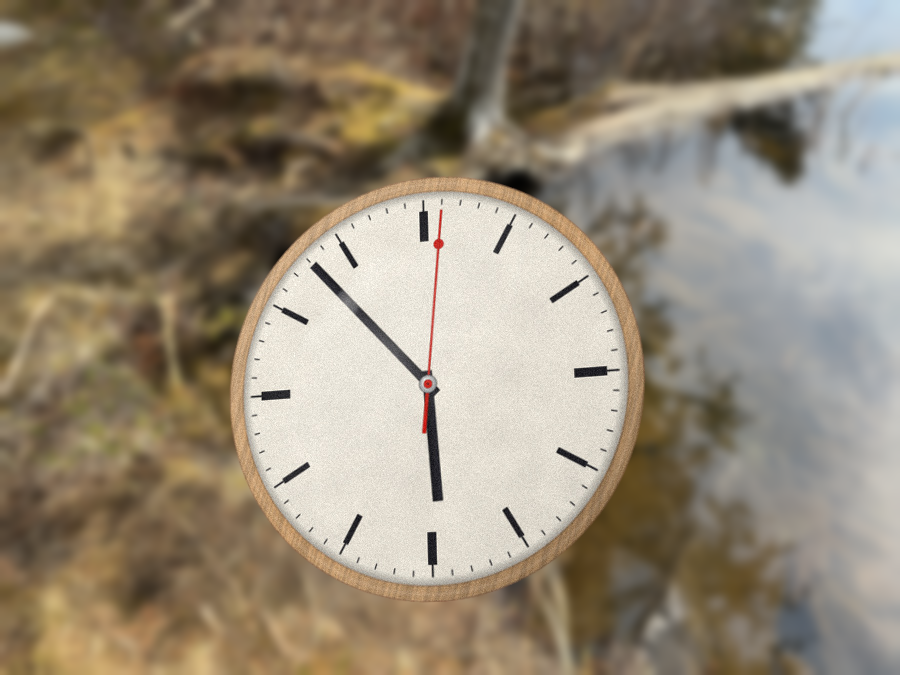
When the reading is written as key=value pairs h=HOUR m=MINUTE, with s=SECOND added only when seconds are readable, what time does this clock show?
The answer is h=5 m=53 s=1
